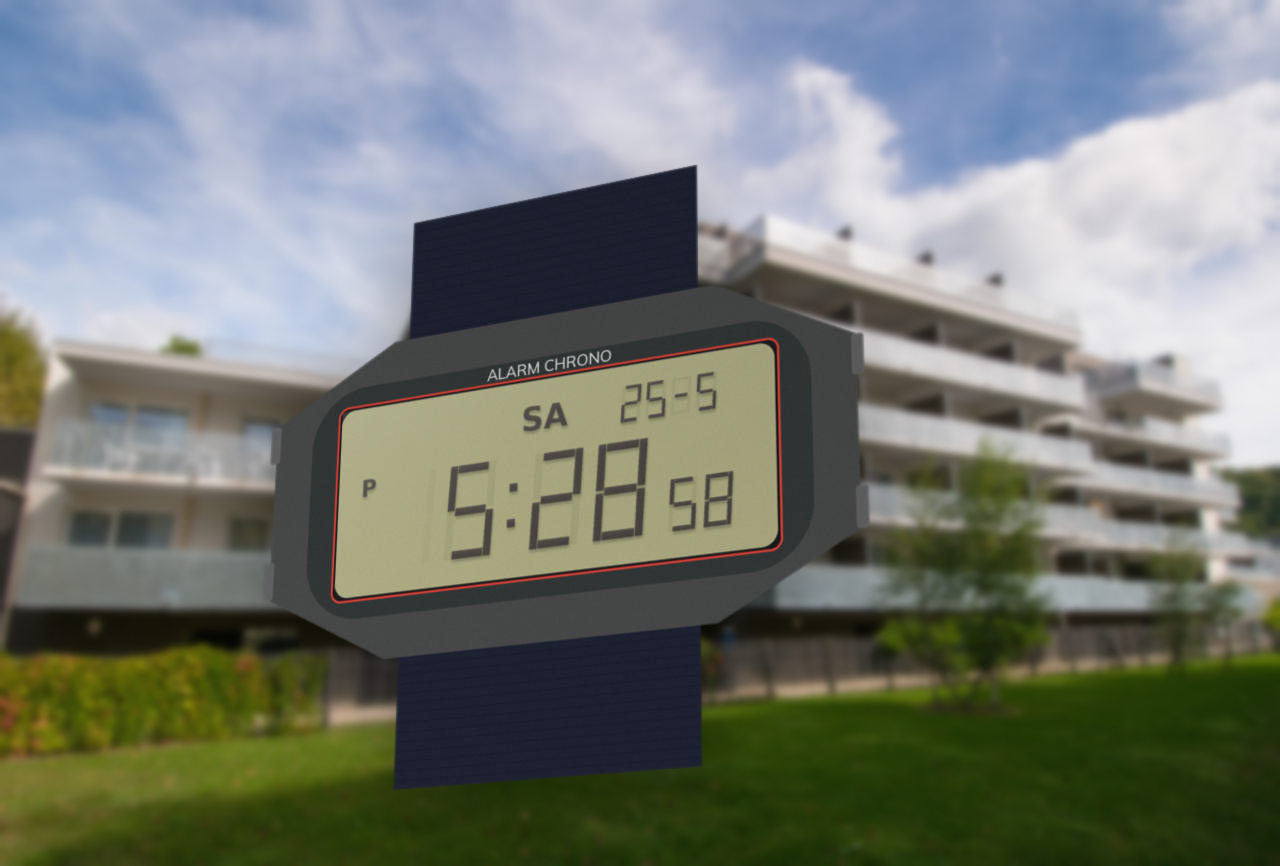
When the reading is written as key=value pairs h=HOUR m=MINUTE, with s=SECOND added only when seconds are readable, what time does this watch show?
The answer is h=5 m=28 s=58
